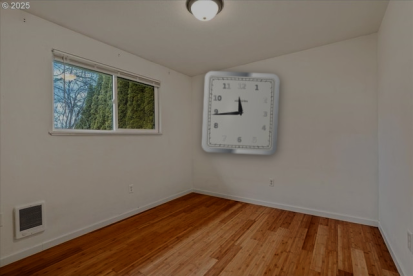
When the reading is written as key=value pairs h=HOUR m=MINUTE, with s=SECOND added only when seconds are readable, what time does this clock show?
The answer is h=11 m=44
